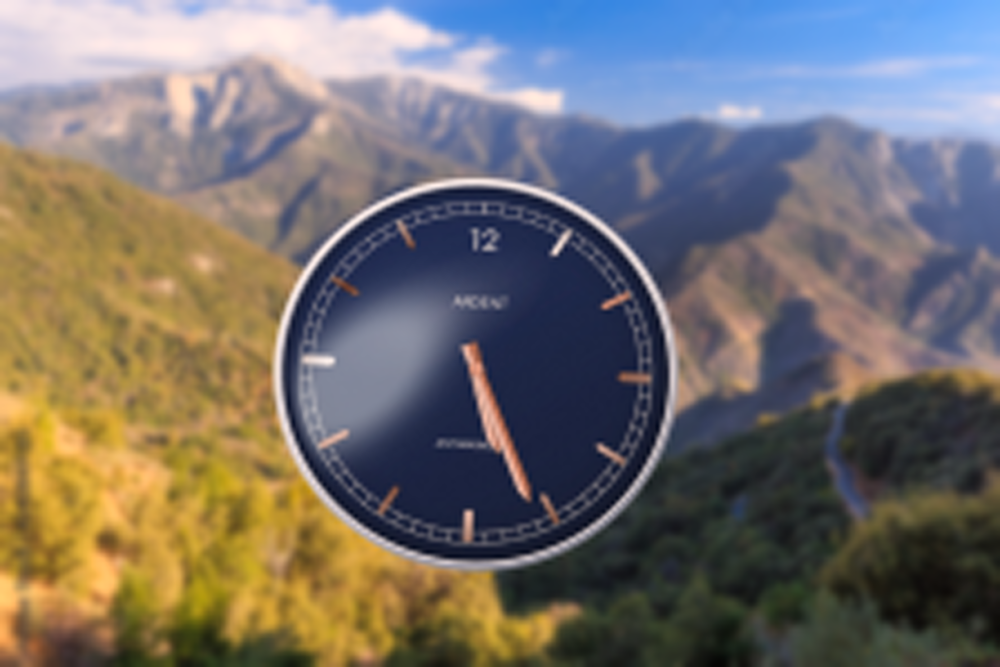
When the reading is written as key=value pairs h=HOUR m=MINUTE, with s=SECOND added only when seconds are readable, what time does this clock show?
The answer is h=5 m=26
